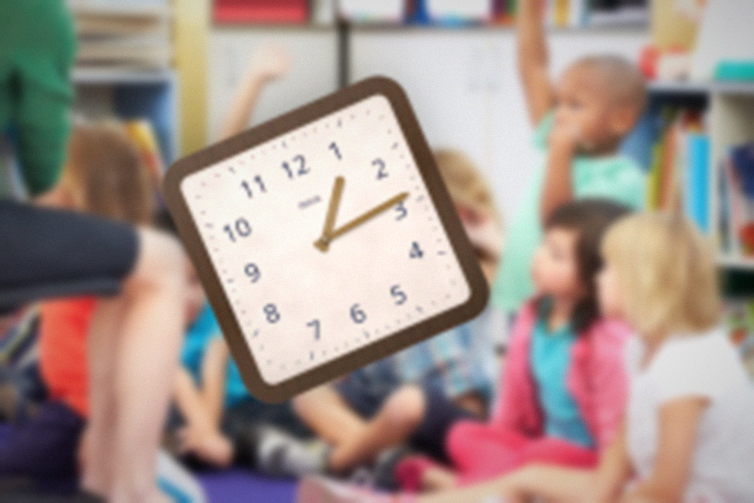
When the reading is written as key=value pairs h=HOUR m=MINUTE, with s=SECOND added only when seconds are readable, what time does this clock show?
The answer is h=1 m=14
